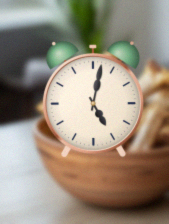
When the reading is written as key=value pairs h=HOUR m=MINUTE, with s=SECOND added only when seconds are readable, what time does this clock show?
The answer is h=5 m=2
